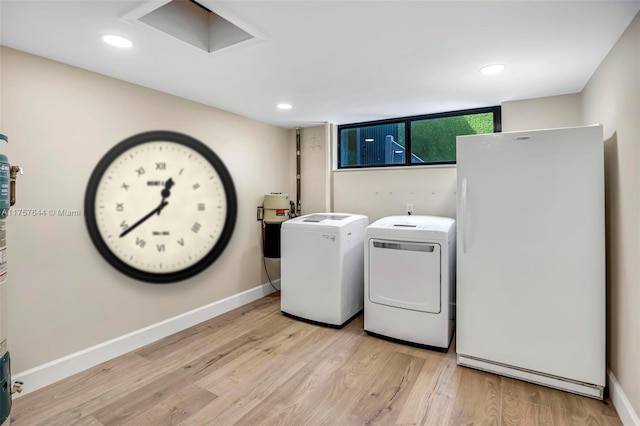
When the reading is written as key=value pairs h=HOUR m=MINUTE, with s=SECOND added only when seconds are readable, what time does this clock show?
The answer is h=12 m=39
